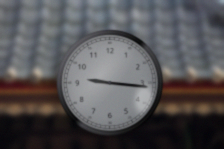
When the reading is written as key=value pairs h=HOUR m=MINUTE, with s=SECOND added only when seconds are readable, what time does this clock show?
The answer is h=9 m=16
